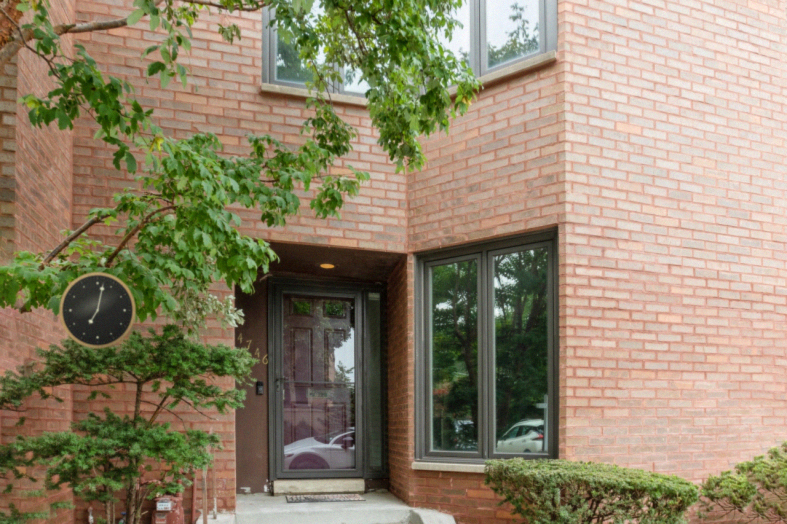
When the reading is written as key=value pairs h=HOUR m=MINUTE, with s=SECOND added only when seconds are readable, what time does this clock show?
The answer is h=7 m=2
